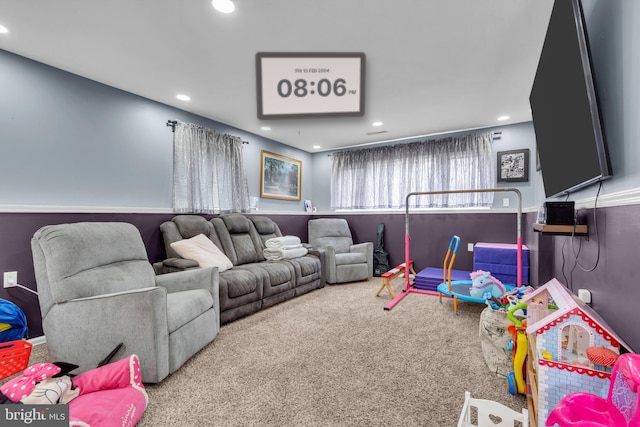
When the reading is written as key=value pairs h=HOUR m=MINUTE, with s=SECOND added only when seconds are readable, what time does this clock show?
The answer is h=8 m=6
